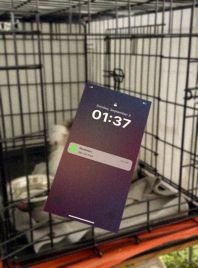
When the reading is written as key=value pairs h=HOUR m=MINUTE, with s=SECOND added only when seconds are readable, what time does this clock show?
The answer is h=1 m=37
